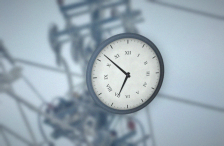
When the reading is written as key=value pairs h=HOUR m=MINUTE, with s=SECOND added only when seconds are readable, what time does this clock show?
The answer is h=6 m=52
